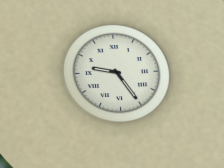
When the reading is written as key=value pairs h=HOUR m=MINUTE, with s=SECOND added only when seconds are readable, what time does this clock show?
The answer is h=9 m=25
